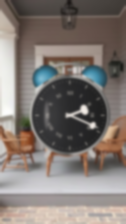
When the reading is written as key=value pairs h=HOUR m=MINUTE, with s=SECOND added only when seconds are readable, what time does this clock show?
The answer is h=2 m=19
